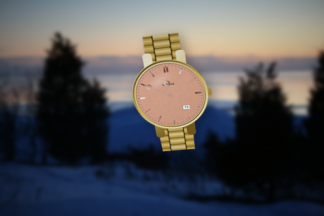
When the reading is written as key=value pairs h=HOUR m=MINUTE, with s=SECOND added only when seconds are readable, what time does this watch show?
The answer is h=11 m=50
